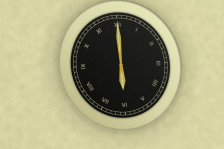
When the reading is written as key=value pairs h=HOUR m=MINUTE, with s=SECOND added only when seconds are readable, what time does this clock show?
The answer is h=6 m=0
